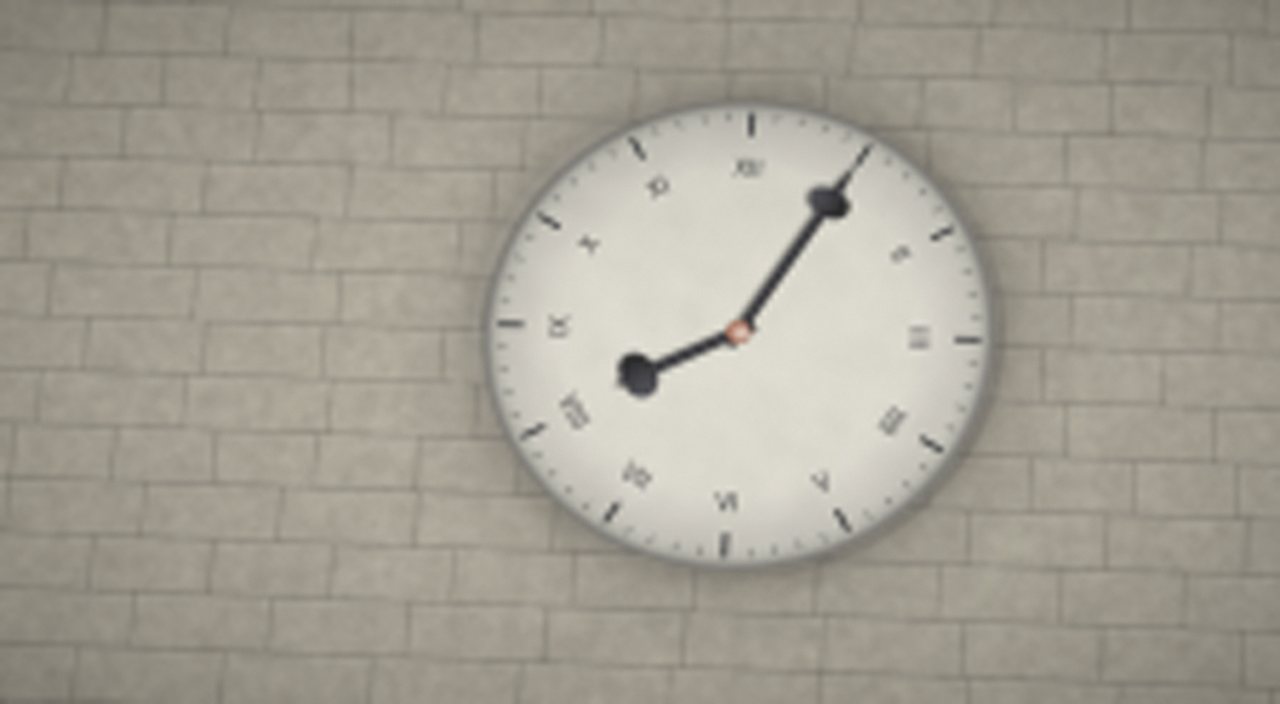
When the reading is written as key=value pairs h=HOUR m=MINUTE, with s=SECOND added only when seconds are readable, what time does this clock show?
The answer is h=8 m=5
